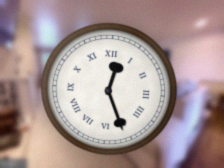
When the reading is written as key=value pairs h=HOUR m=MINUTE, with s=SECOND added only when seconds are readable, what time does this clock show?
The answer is h=12 m=26
